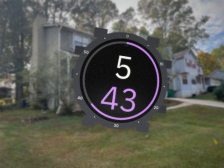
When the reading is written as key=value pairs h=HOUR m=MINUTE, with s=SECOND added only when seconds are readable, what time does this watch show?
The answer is h=5 m=43
